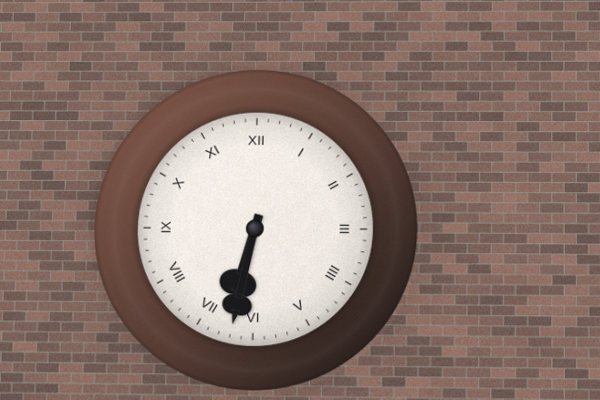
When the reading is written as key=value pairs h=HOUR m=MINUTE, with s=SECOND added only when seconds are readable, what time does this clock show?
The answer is h=6 m=32
